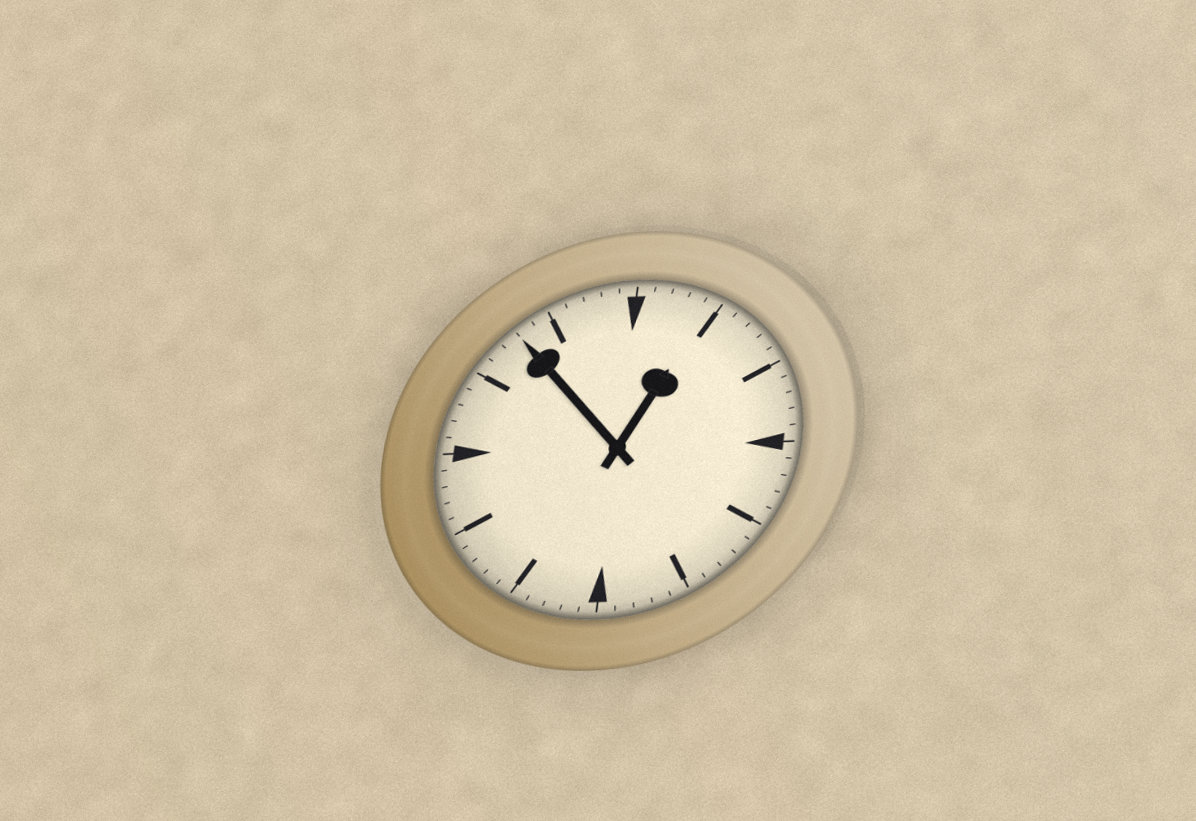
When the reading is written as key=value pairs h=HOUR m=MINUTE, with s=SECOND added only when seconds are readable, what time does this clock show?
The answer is h=12 m=53
